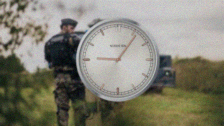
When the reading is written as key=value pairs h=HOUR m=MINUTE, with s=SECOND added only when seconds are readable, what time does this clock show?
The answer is h=9 m=6
